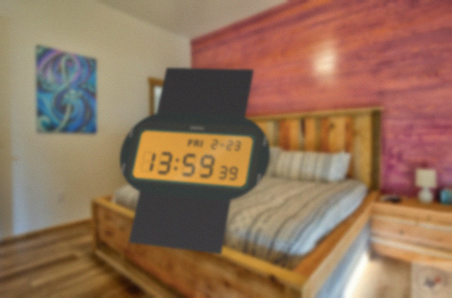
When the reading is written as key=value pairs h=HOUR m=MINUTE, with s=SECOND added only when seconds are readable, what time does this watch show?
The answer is h=13 m=59 s=39
